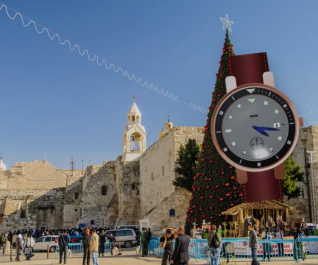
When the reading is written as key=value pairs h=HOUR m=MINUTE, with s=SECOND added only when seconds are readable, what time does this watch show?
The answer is h=4 m=17
